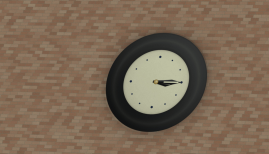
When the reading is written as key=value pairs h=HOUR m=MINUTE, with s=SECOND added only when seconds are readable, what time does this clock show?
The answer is h=3 m=15
